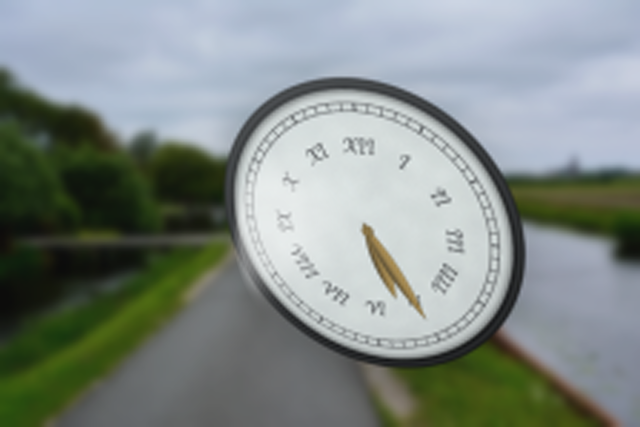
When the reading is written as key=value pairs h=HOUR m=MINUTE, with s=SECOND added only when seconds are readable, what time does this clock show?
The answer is h=5 m=25
